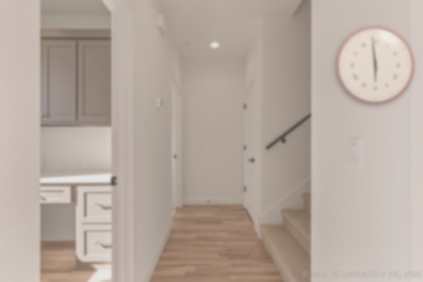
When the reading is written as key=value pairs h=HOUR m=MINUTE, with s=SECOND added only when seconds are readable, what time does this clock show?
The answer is h=5 m=59
